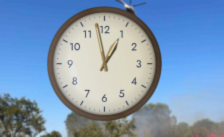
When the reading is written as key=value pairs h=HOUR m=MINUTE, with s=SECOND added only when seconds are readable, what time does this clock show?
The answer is h=12 m=58
